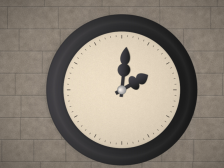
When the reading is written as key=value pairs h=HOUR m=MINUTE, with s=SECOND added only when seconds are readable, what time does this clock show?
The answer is h=2 m=1
